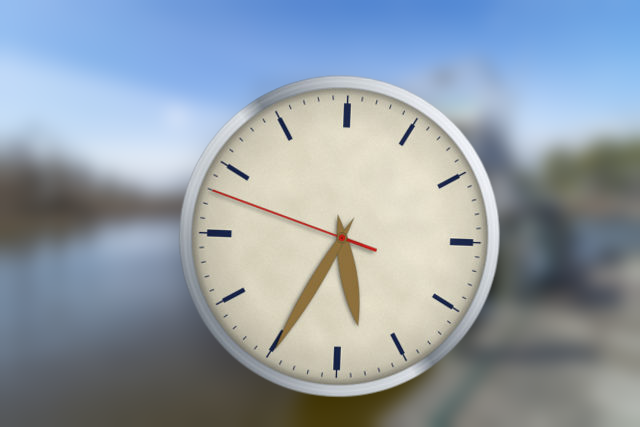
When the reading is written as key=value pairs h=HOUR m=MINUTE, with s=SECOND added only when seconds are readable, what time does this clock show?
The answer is h=5 m=34 s=48
